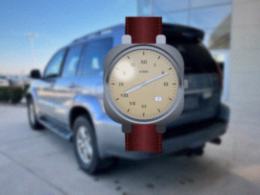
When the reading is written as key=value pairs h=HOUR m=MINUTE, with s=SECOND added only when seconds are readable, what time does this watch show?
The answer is h=8 m=11
